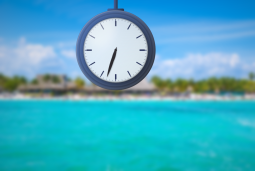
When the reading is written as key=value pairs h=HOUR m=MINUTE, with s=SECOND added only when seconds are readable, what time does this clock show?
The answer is h=6 m=33
